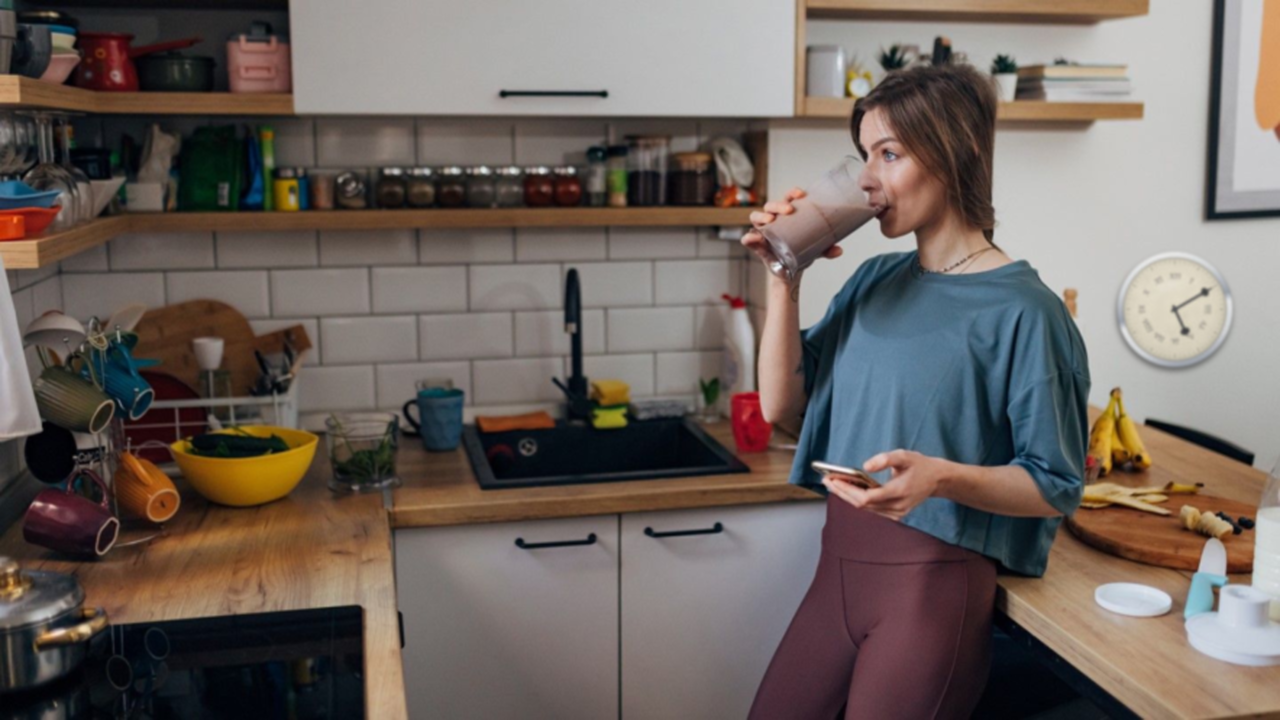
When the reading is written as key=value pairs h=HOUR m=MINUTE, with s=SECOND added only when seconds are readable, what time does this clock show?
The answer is h=5 m=10
